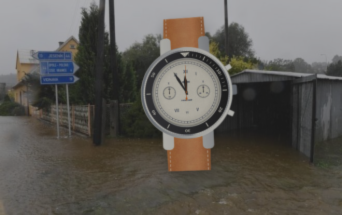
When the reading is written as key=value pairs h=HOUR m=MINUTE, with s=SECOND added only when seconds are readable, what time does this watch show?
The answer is h=11 m=55
